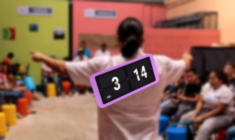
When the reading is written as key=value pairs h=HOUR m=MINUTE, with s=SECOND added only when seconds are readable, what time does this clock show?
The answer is h=3 m=14
